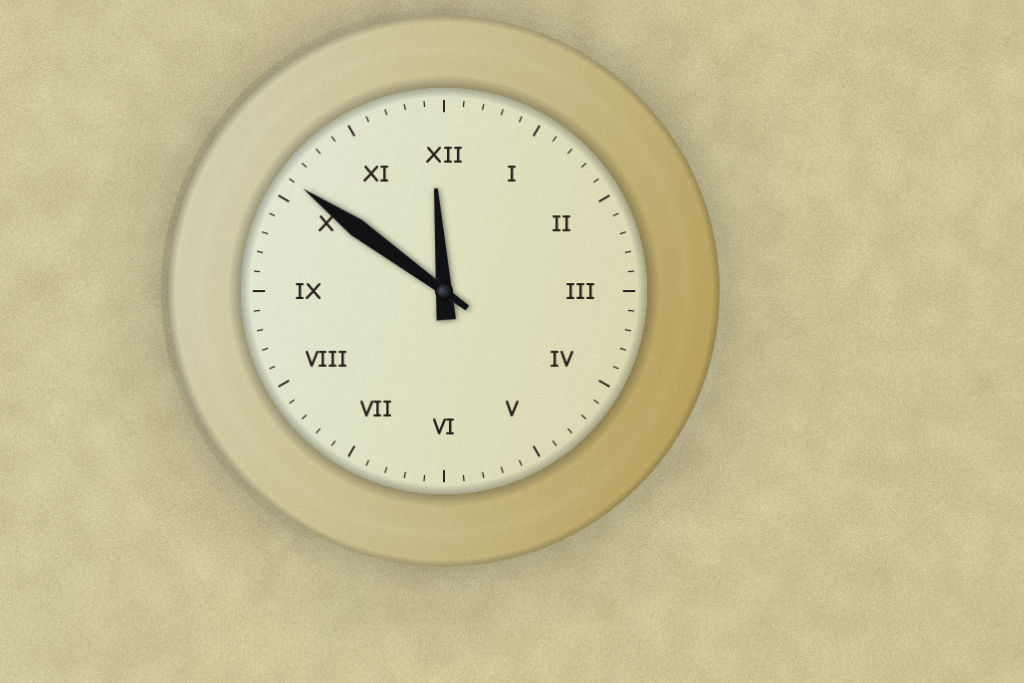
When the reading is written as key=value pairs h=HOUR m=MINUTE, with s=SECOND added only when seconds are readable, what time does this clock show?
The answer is h=11 m=51
